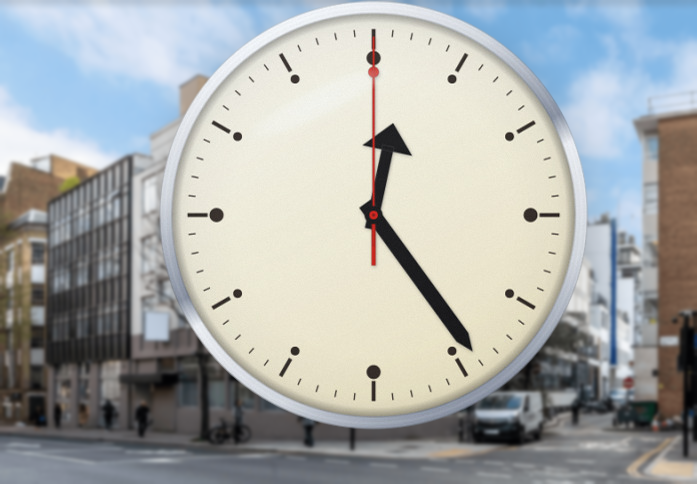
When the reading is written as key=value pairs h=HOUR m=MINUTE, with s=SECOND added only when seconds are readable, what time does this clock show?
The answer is h=12 m=24 s=0
